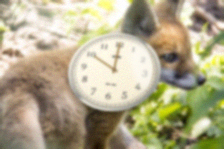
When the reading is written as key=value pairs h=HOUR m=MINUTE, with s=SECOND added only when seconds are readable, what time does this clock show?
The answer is h=10 m=0
